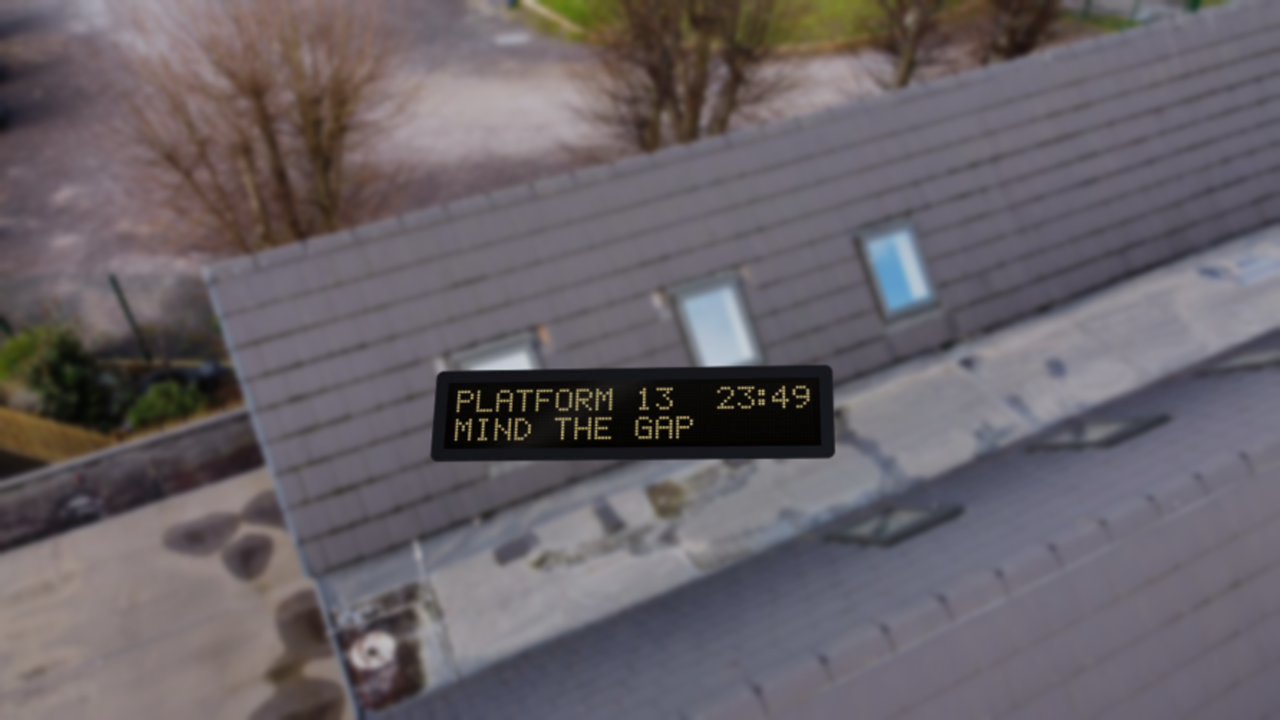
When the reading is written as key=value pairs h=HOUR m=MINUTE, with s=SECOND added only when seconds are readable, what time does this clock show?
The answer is h=23 m=49
